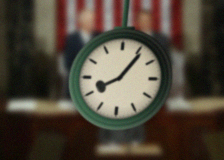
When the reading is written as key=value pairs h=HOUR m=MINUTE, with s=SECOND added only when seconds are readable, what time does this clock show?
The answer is h=8 m=6
